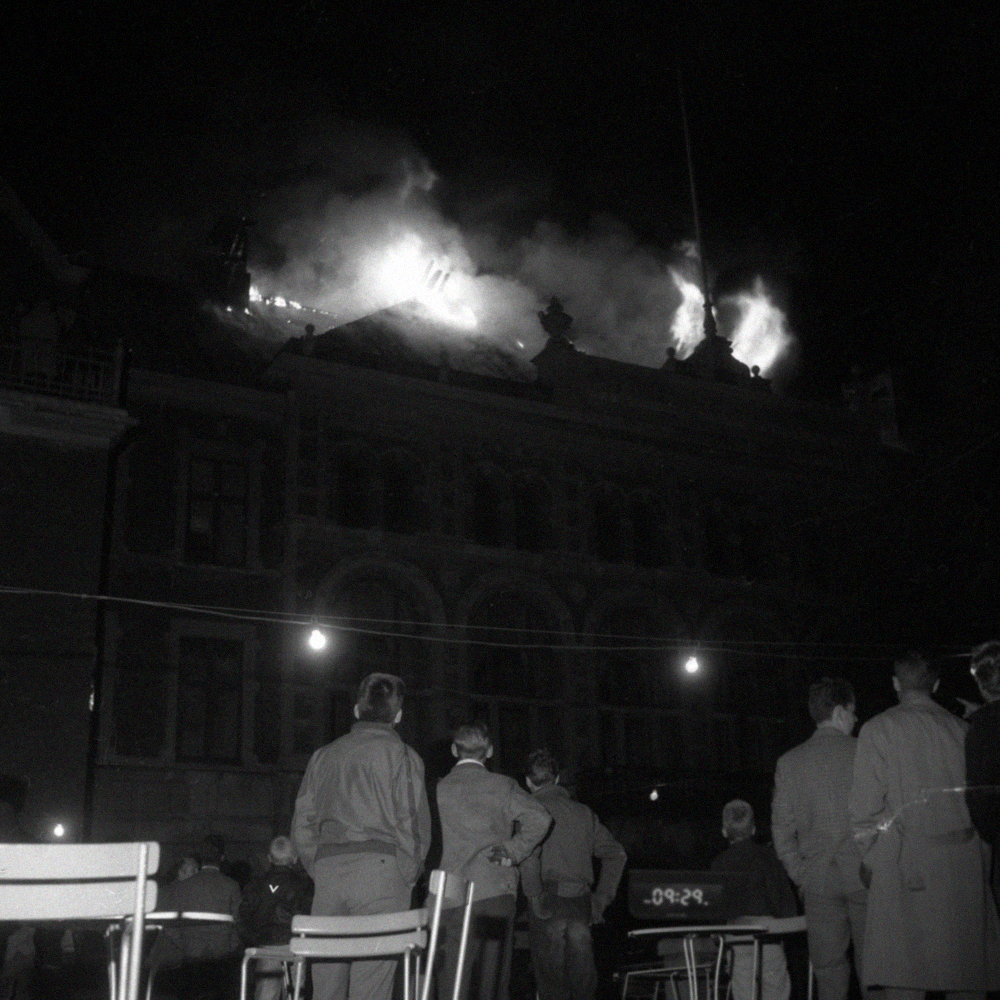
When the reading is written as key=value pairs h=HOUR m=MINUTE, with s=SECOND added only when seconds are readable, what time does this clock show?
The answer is h=9 m=29
